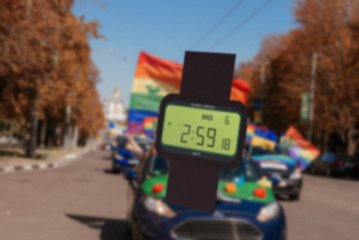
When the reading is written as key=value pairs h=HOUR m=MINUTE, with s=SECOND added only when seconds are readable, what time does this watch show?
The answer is h=2 m=59
